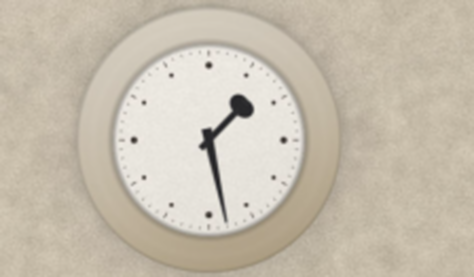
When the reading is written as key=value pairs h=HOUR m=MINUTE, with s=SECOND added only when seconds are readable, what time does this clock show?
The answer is h=1 m=28
